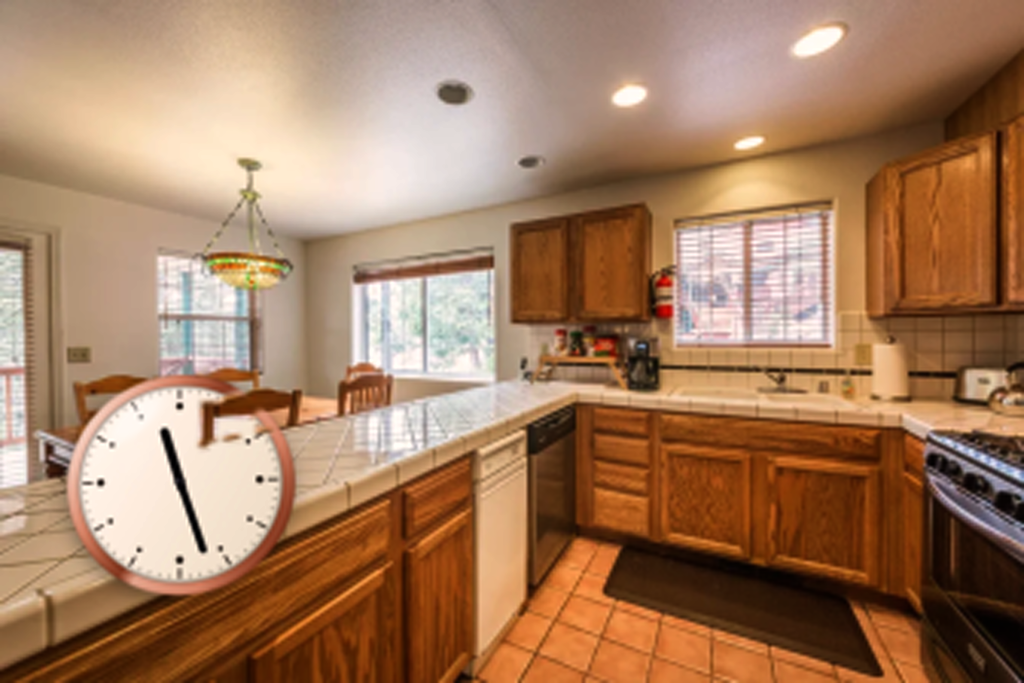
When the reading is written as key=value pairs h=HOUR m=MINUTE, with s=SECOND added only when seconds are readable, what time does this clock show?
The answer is h=11 m=27
